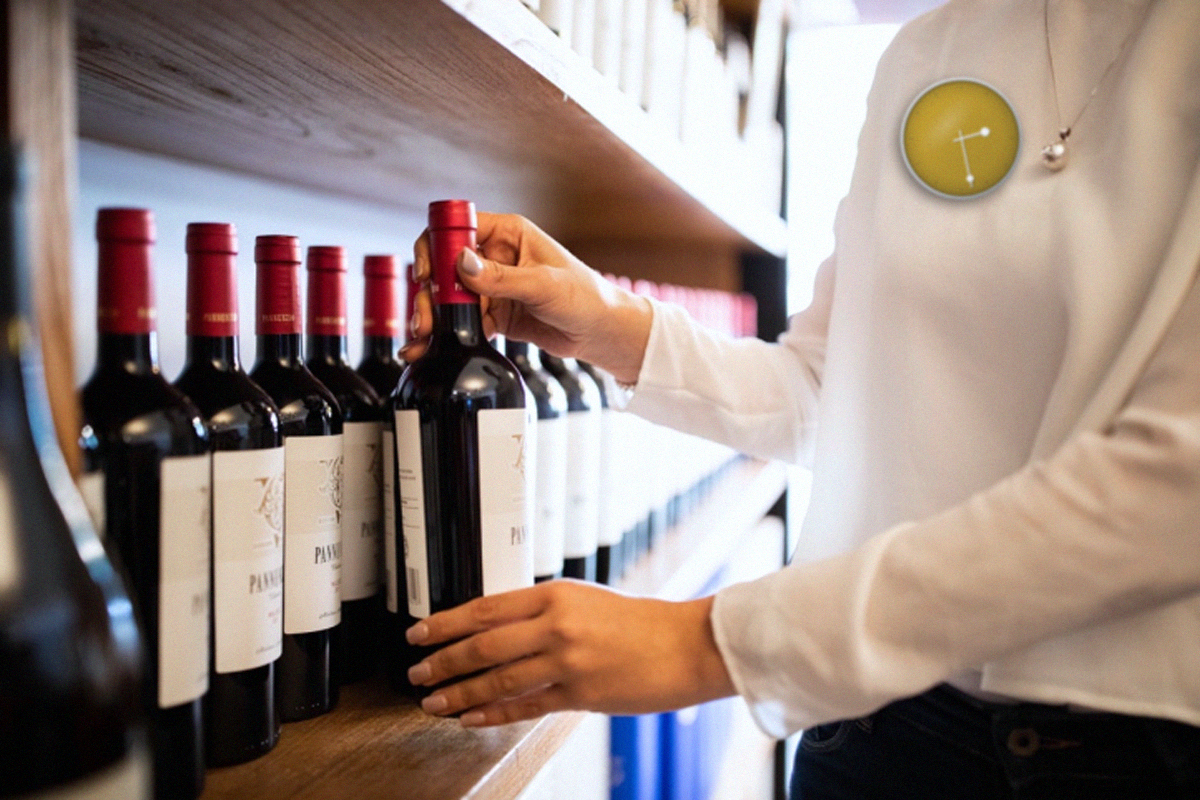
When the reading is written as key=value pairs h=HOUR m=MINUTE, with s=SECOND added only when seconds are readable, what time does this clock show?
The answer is h=2 m=28
